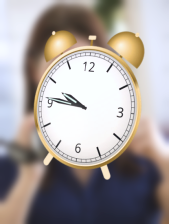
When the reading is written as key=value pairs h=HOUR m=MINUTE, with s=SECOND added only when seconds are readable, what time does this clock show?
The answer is h=9 m=46
